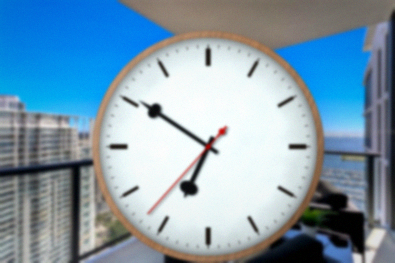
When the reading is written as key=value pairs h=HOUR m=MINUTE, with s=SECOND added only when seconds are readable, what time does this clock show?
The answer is h=6 m=50 s=37
